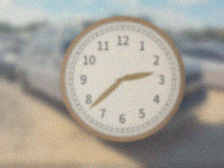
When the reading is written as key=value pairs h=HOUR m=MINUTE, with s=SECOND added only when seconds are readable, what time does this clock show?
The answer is h=2 m=38
